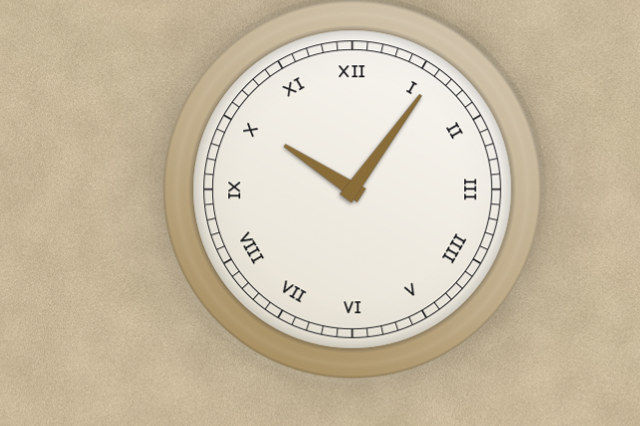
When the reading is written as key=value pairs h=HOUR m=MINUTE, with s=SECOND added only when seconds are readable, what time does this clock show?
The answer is h=10 m=6
